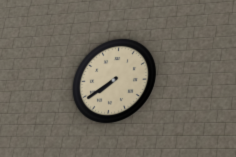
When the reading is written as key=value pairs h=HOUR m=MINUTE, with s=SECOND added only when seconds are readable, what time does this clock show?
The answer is h=7 m=39
